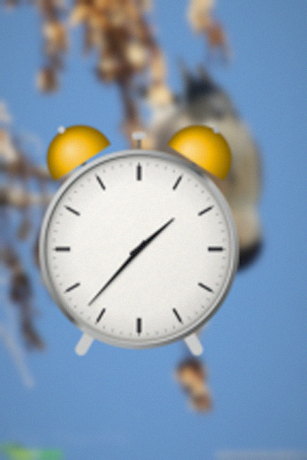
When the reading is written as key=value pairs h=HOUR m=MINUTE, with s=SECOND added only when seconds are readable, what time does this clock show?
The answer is h=1 m=37
